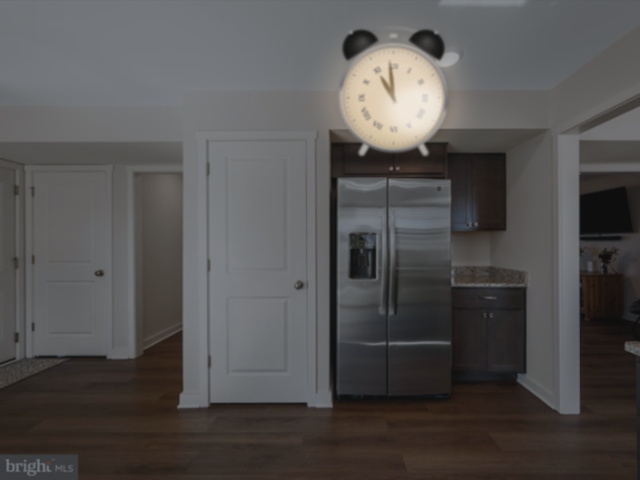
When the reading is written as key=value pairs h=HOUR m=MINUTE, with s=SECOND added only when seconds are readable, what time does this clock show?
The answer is h=10 m=59
